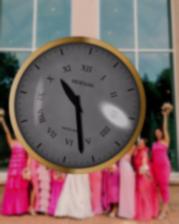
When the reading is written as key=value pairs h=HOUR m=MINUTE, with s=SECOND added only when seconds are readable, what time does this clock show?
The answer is h=10 m=27
